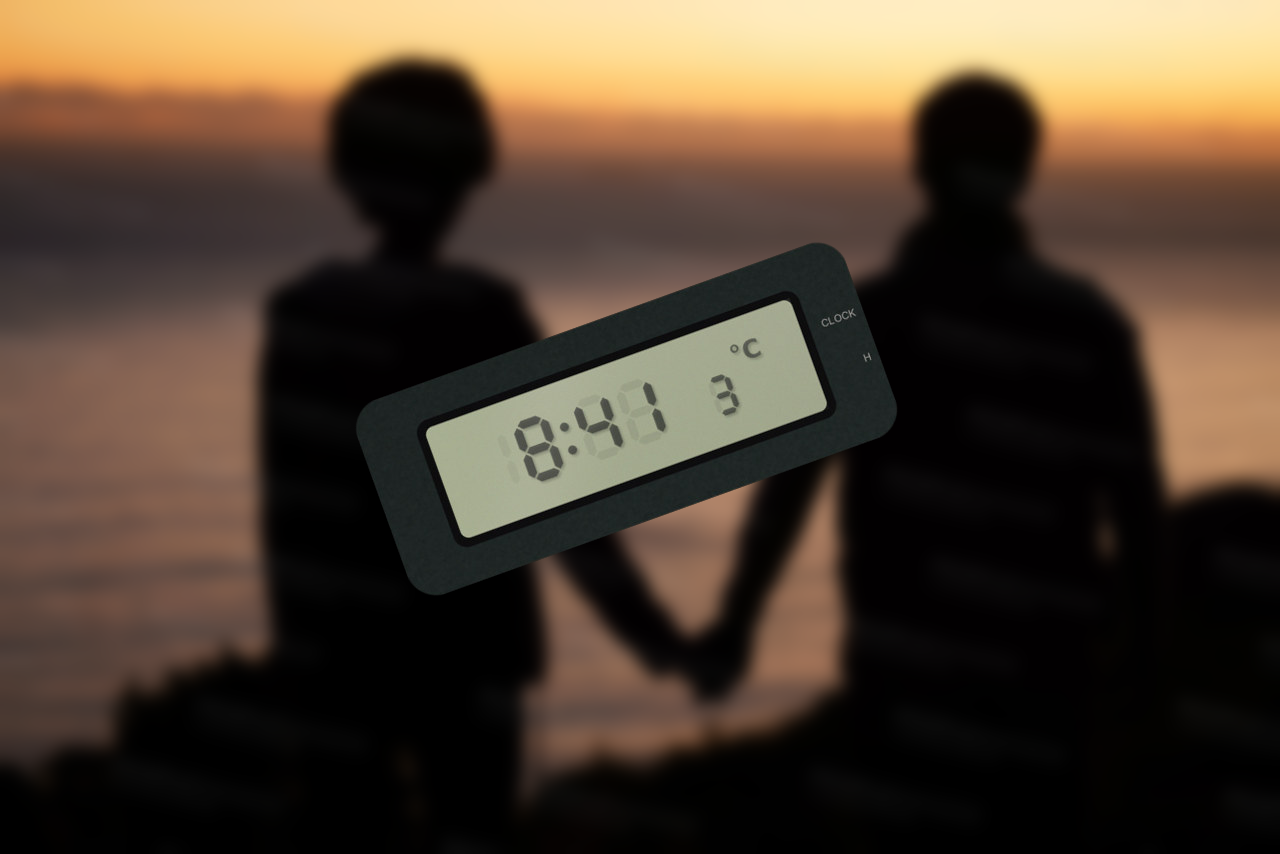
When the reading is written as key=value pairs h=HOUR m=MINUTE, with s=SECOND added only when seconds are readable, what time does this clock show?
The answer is h=8 m=41
